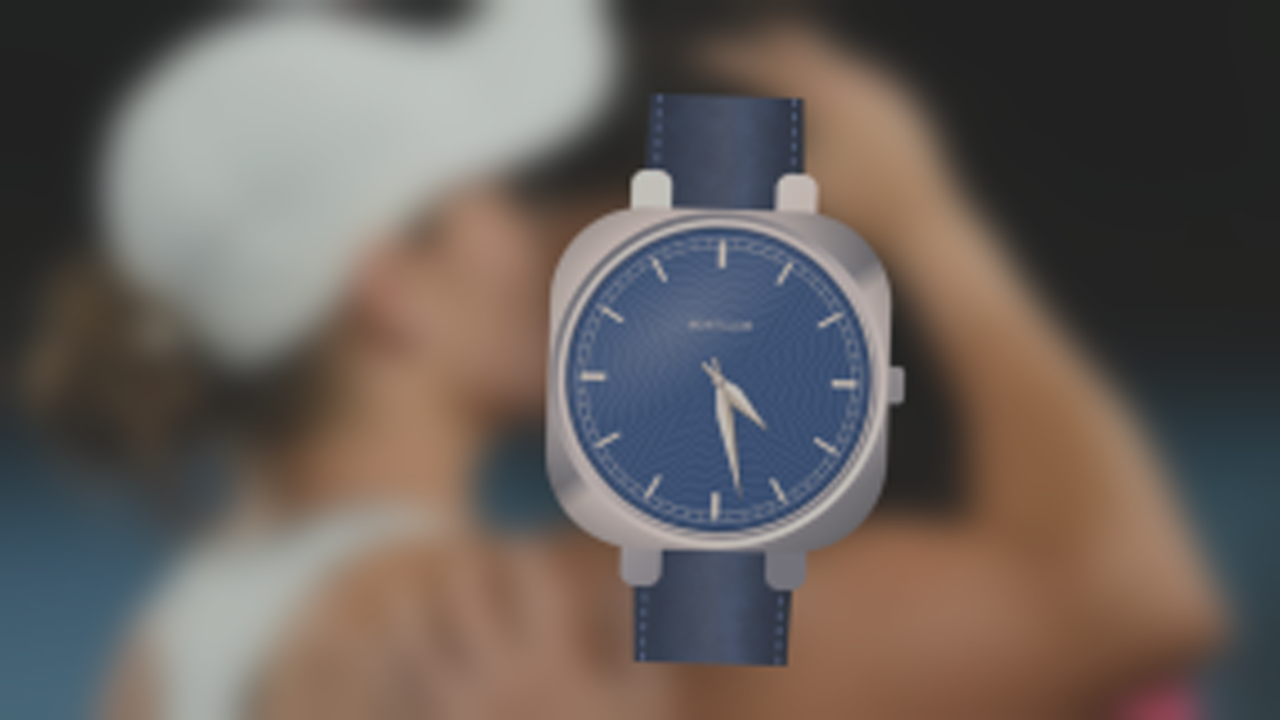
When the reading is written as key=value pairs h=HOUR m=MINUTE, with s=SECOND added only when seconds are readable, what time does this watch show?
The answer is h=4 m=28
